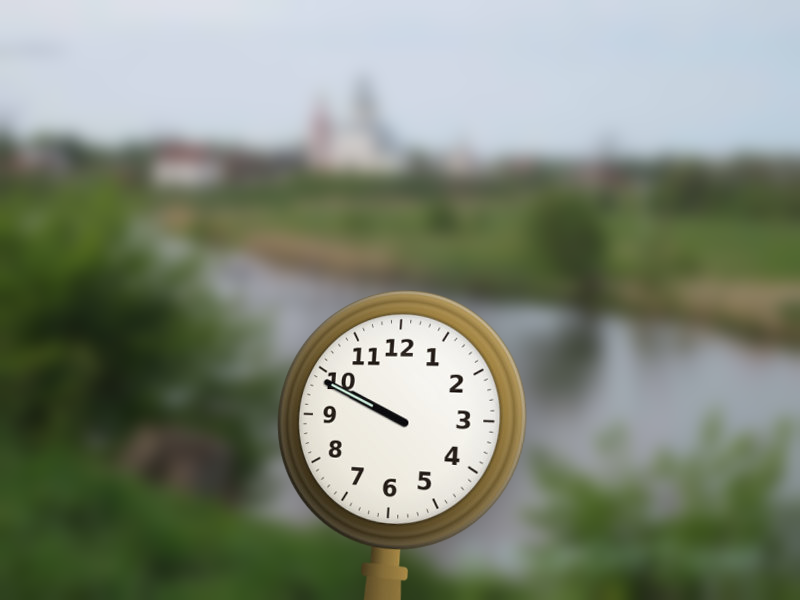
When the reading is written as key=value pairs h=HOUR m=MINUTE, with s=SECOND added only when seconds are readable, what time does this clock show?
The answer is h=9 m=49
